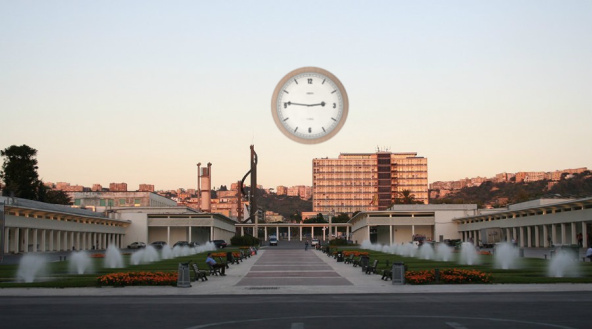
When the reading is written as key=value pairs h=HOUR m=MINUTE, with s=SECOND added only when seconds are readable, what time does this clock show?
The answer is h=2 m=46
